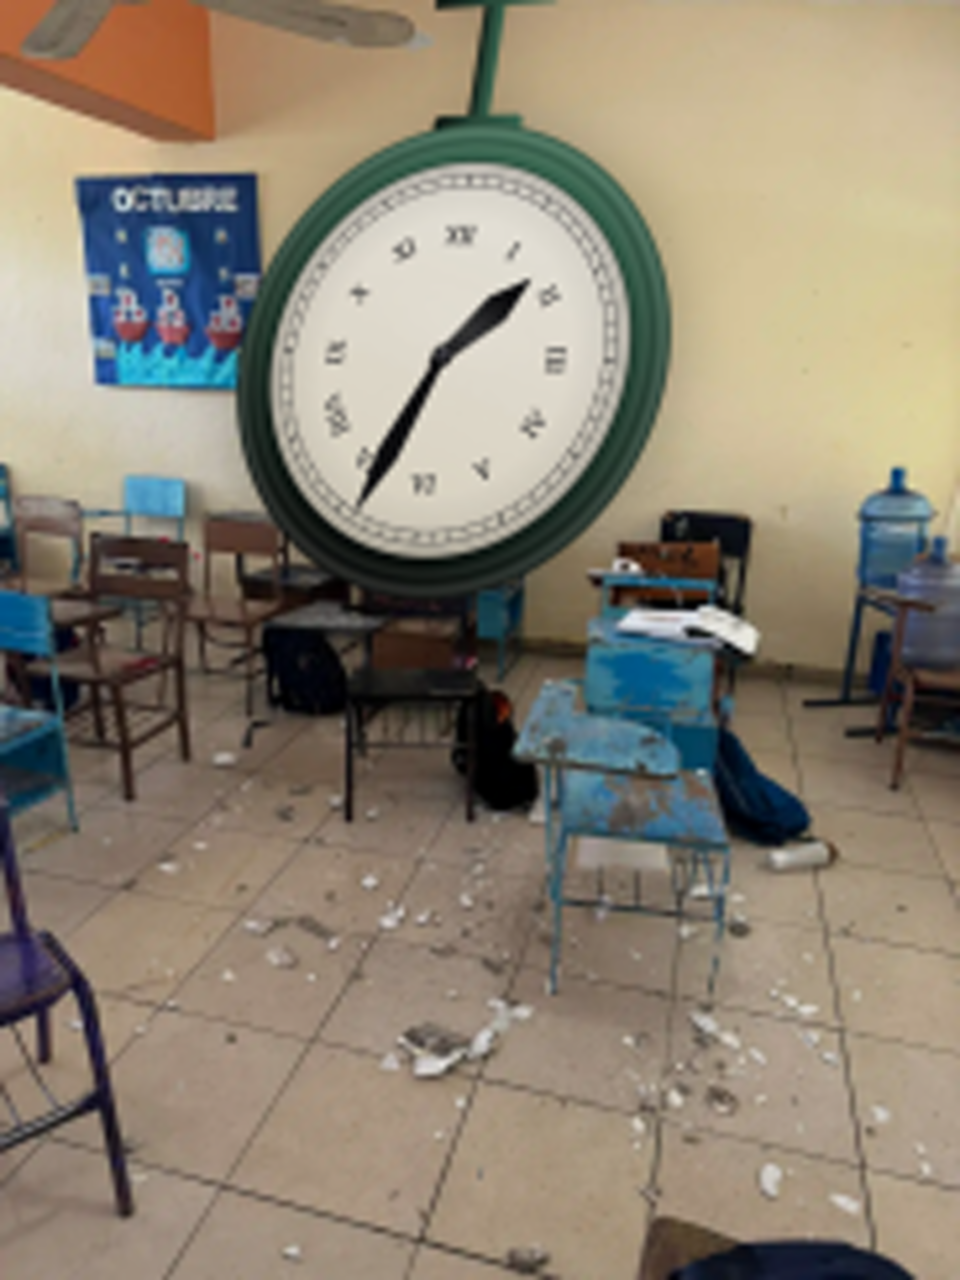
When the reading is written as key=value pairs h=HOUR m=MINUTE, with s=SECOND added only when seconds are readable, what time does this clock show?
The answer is h=1 m=34
